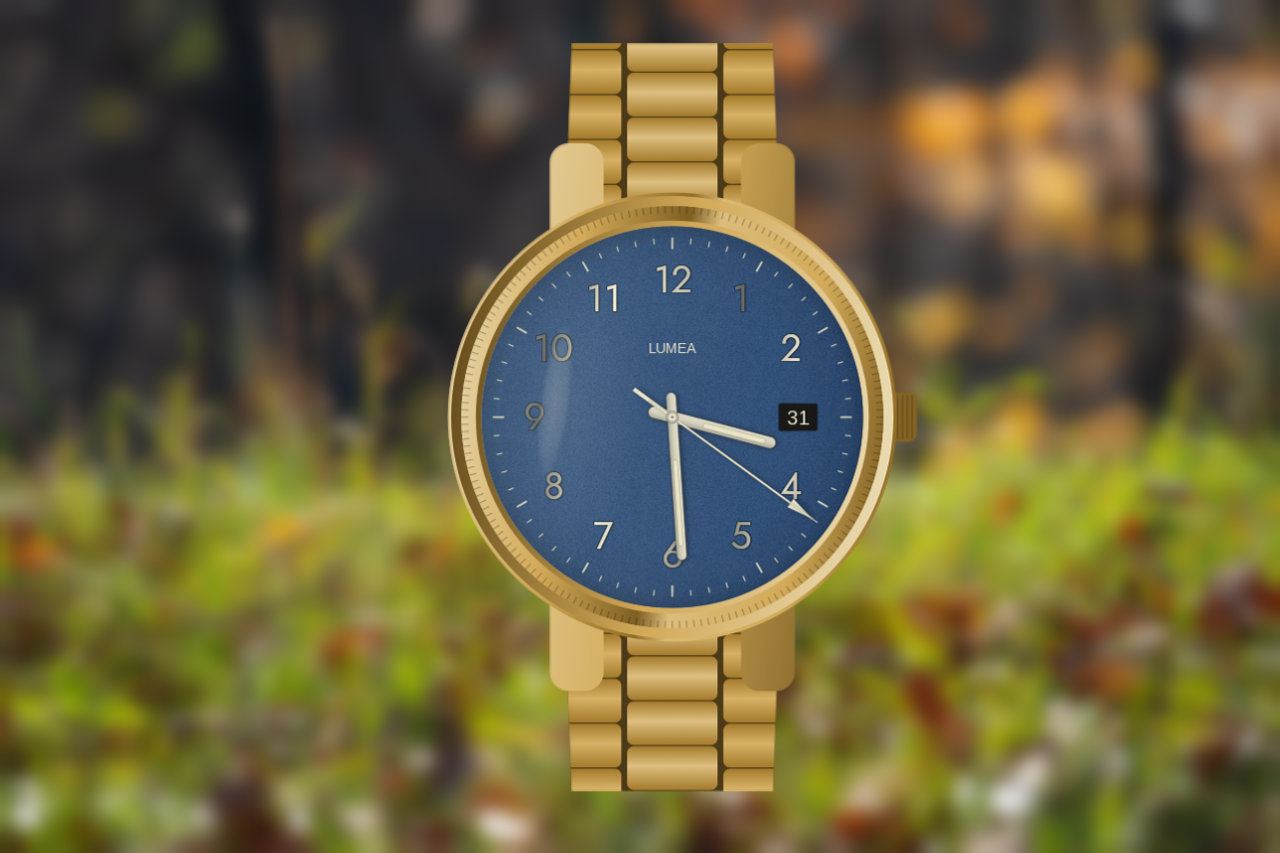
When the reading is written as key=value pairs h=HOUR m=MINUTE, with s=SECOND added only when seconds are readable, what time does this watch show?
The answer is h=3 m=29 s=21
